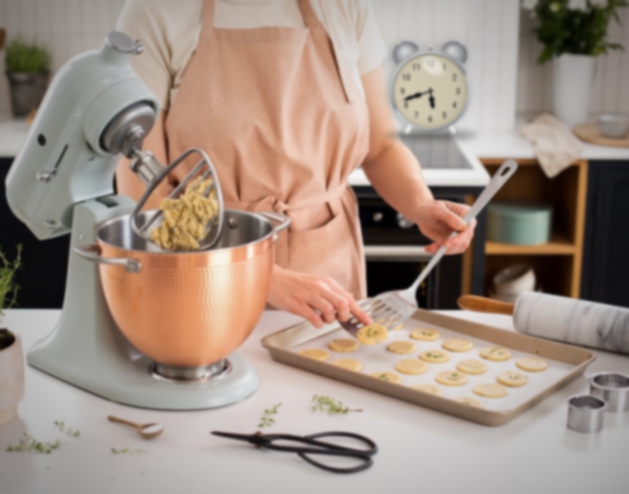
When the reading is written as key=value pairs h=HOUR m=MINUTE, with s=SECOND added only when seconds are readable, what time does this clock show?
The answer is h=5 m=42
